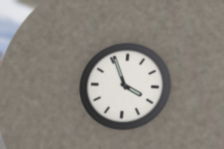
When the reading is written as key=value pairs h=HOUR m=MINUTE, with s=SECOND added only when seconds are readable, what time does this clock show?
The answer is h=3 m=56
